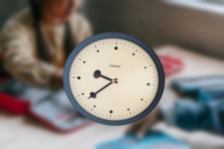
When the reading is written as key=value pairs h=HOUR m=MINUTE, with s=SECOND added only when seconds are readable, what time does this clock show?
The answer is h=9 m=38
